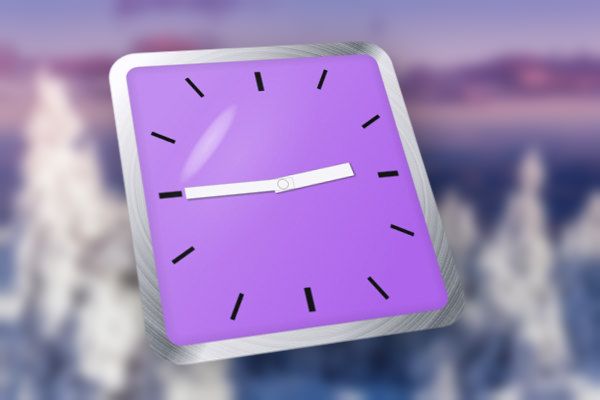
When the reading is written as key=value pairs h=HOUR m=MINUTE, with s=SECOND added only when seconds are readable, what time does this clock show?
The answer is h=2 m=45
